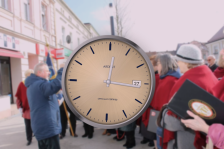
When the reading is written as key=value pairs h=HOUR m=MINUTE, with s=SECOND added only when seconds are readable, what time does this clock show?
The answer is h=12 m=16
